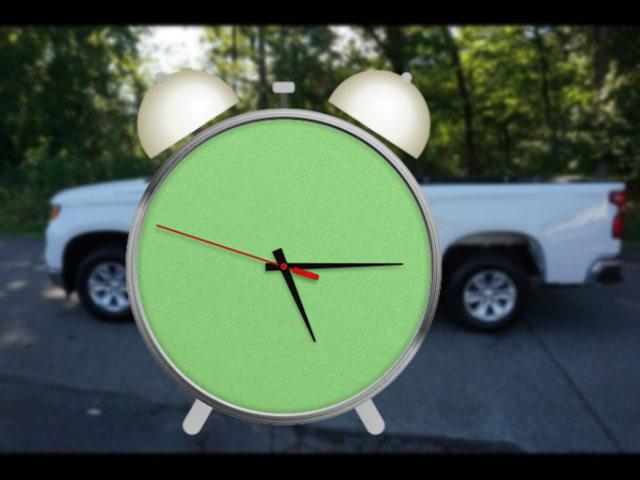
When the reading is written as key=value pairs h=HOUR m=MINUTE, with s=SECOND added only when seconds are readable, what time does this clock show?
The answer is h=5 m=14 s=48
